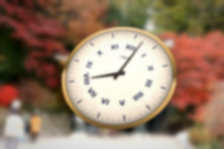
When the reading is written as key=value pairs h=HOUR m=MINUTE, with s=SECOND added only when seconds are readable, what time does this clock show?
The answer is h=8 m=2
